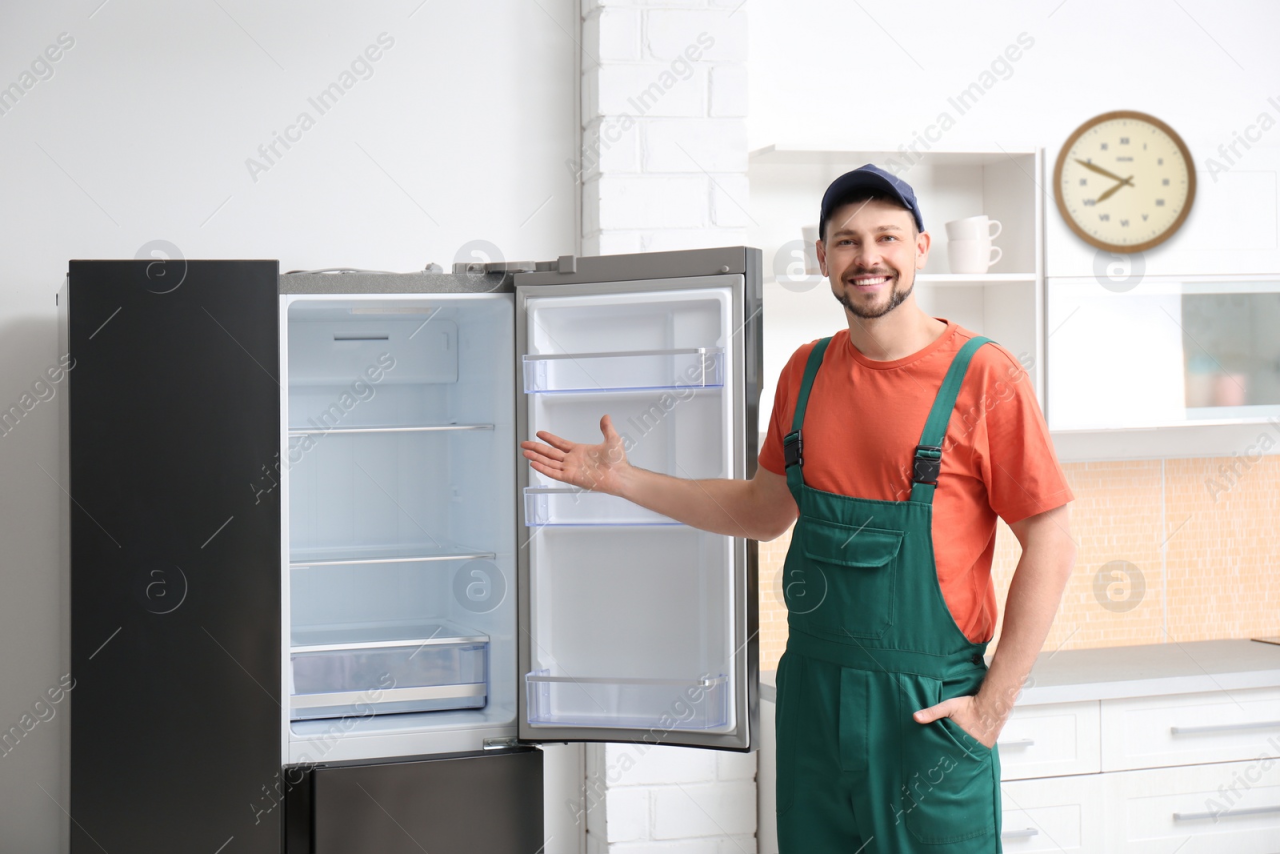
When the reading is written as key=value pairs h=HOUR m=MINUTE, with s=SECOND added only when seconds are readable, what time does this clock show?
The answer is h=7 m=49
